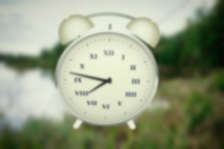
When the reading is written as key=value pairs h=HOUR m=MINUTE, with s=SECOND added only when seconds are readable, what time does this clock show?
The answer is h=7 m=47
